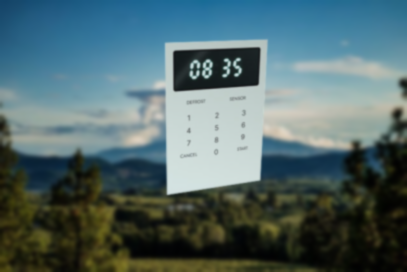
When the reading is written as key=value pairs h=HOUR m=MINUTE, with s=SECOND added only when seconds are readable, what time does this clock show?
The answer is h=8 m=35
